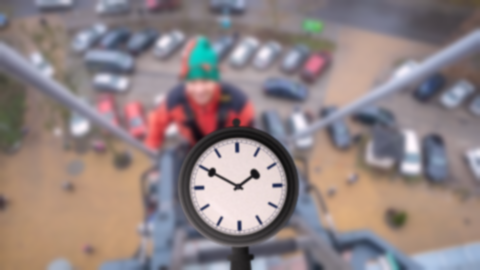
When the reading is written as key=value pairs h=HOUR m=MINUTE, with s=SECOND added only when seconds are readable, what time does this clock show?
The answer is h=1 m=50
